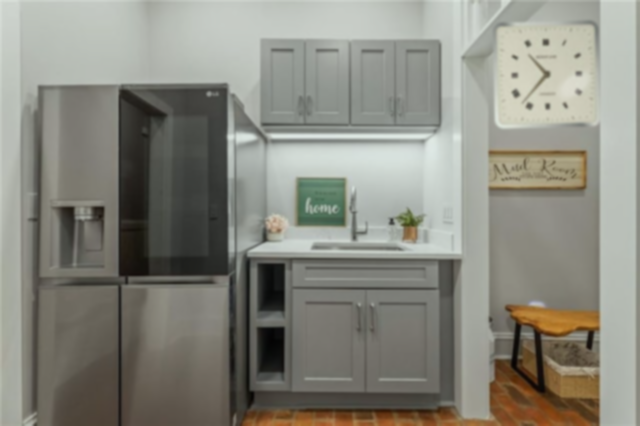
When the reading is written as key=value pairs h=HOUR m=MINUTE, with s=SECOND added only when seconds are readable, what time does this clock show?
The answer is h=10 m=37
